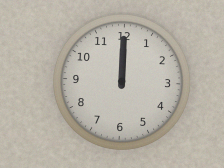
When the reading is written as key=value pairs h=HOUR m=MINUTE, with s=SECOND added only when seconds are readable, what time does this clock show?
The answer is h=12 m=0
